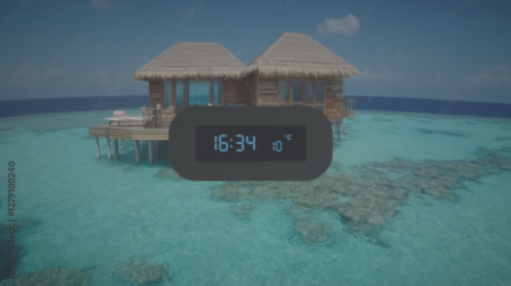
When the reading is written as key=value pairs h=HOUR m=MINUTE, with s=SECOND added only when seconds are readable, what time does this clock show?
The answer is h=16 m=34
